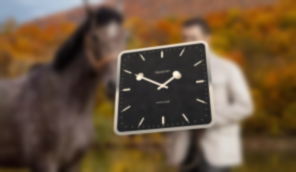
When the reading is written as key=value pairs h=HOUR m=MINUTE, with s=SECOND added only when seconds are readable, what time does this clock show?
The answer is h=1 m=50
